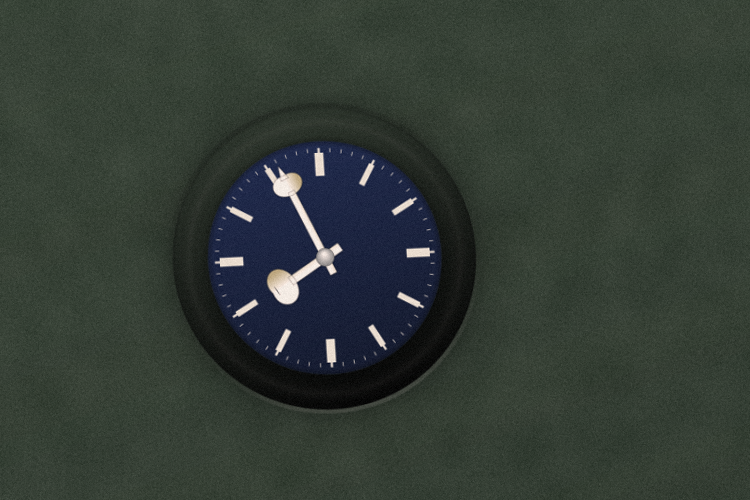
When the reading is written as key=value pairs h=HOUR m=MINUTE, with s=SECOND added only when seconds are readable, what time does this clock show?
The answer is h=7 m=56
